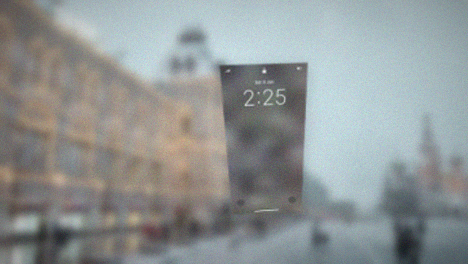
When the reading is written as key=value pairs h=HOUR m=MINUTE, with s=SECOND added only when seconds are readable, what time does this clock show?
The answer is h=2 m=25
